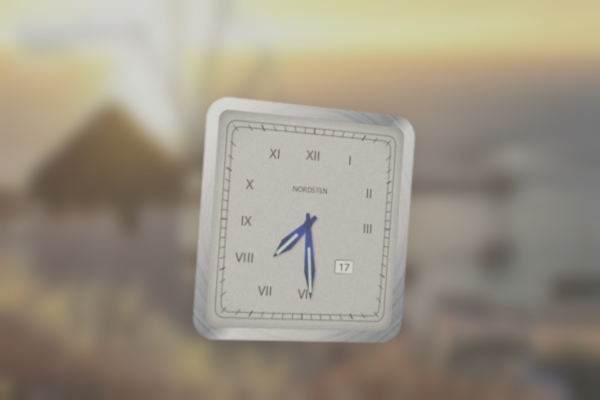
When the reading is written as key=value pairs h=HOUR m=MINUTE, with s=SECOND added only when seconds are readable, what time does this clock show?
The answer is h=7 m=29
